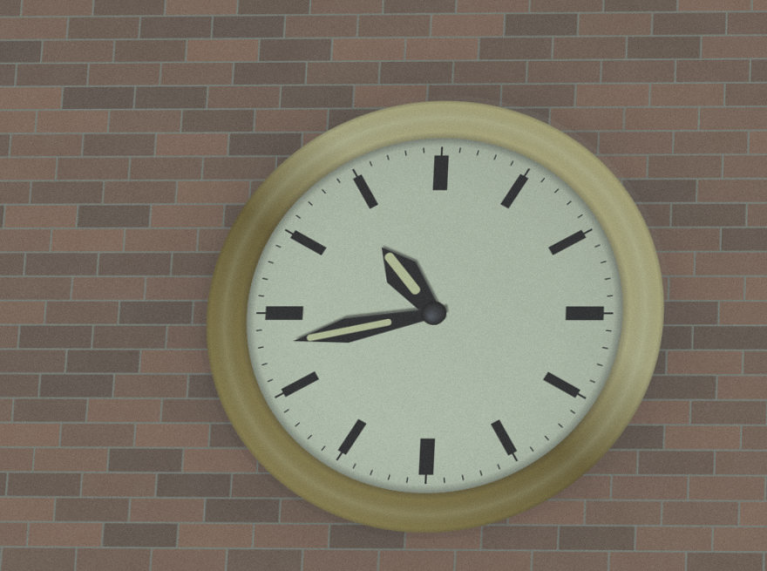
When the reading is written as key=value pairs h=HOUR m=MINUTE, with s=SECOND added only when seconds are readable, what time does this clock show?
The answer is h=10 m=43
